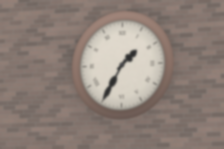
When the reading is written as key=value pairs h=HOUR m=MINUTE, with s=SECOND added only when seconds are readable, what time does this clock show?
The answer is h=1 m=35
